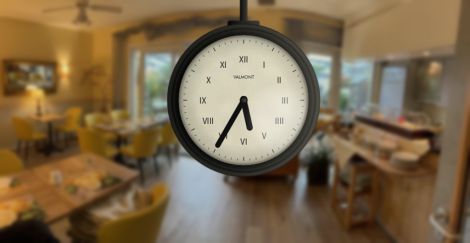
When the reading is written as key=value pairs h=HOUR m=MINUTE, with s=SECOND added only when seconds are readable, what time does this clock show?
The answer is h=5 m=35
